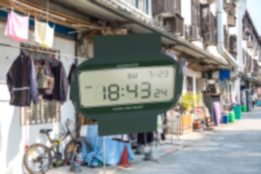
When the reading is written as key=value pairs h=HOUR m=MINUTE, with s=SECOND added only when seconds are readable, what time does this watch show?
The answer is h=18 m=43
